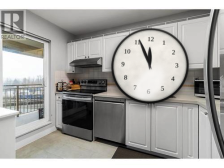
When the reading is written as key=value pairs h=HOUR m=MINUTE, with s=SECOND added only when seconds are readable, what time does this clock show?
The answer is h=11 m=56
